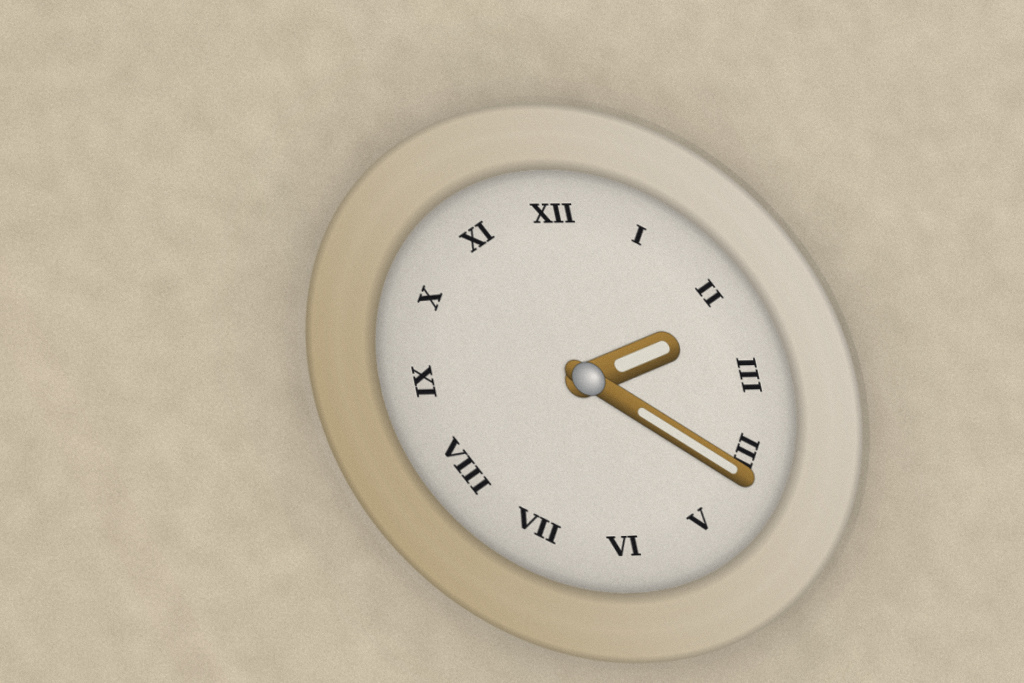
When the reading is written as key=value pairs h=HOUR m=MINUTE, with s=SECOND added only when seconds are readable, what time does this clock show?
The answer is h=2 m=21
